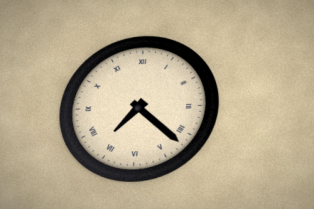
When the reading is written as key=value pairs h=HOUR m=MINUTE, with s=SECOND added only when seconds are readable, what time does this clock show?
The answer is h=7 m=22
